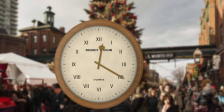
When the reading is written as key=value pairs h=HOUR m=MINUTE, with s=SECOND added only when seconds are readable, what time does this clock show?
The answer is h=12 m=20
